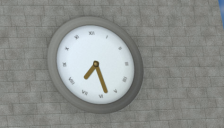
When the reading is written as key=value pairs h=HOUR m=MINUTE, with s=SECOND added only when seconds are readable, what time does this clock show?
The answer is h=7 m=28
